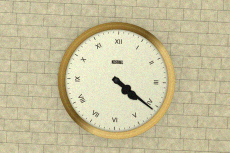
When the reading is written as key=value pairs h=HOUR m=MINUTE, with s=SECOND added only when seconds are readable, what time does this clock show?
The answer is h=4 m=21
